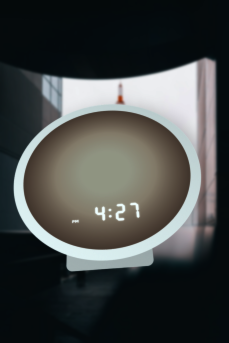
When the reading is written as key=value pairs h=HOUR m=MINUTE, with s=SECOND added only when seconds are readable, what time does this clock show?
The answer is h=4 m=27
